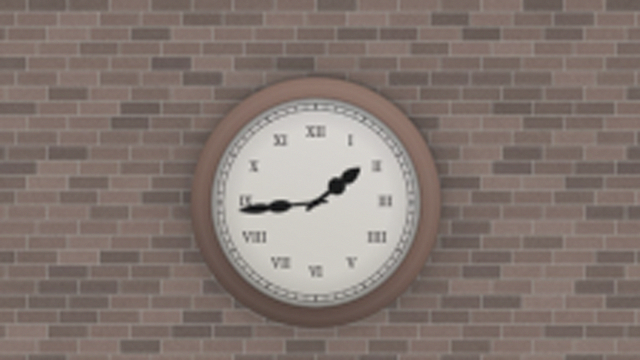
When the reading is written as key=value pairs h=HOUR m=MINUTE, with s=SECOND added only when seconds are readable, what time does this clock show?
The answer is h=1 m=44
